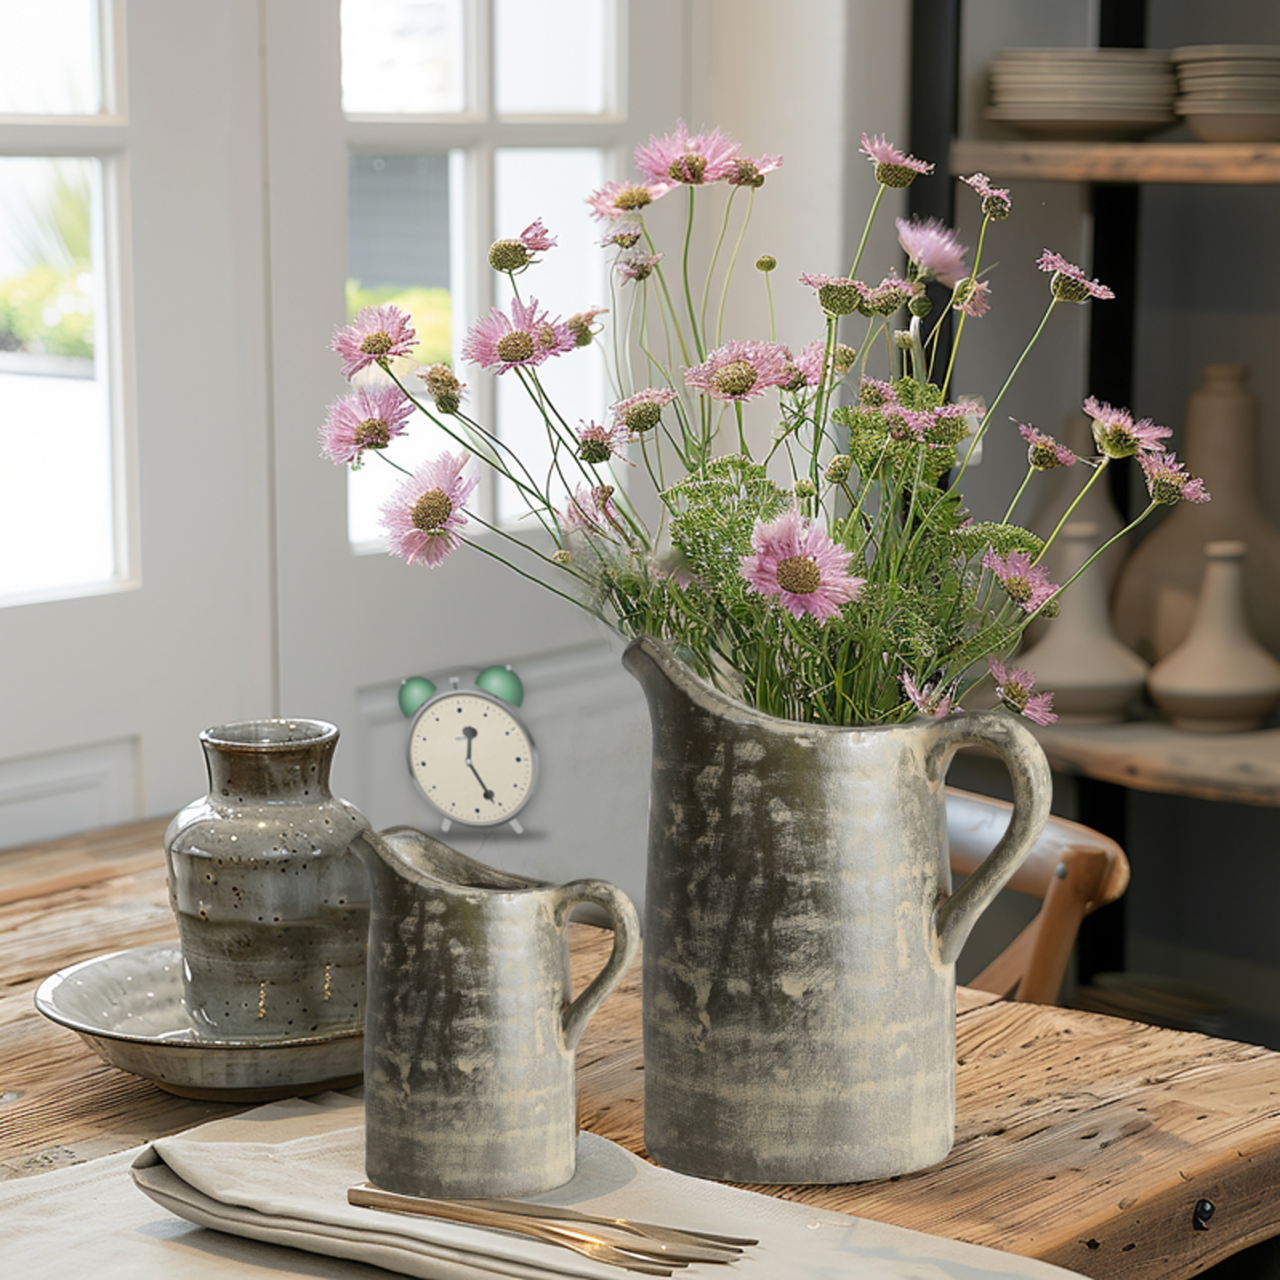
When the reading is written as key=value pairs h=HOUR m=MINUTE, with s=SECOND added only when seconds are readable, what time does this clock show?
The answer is h=12 m=26
